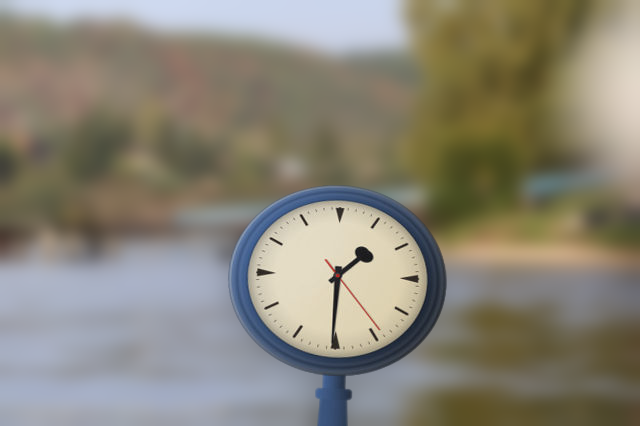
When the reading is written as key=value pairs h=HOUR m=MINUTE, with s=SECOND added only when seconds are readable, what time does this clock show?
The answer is h=1 m=30 s=24
